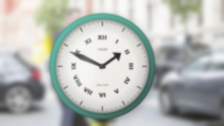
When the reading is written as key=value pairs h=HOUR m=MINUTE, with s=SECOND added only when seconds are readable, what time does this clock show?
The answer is h=1 m=49
